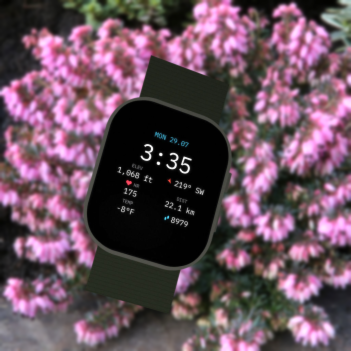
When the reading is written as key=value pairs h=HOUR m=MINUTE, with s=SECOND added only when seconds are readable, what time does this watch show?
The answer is h=3 m=35
